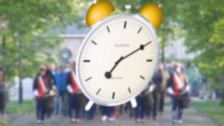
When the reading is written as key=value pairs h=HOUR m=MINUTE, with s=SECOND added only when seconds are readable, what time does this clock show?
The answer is h=7 m=10
